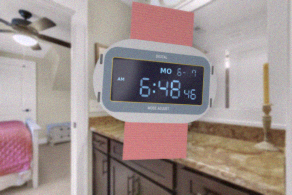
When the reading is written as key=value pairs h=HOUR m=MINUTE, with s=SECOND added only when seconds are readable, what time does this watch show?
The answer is h=6 m=48 s=46
